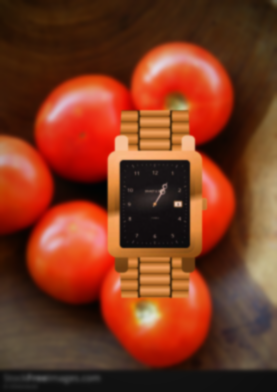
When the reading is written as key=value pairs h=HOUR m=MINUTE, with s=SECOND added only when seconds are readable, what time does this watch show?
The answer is h=1 m=5
